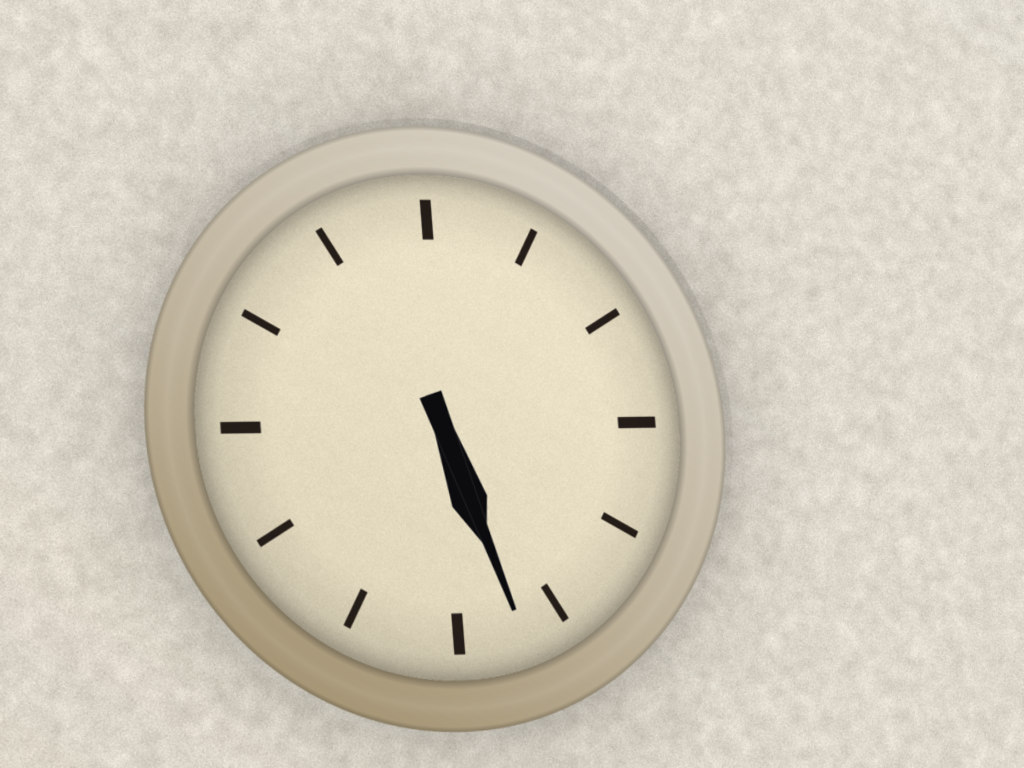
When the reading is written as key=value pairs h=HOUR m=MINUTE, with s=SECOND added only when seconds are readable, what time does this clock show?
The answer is h=5 m=27
